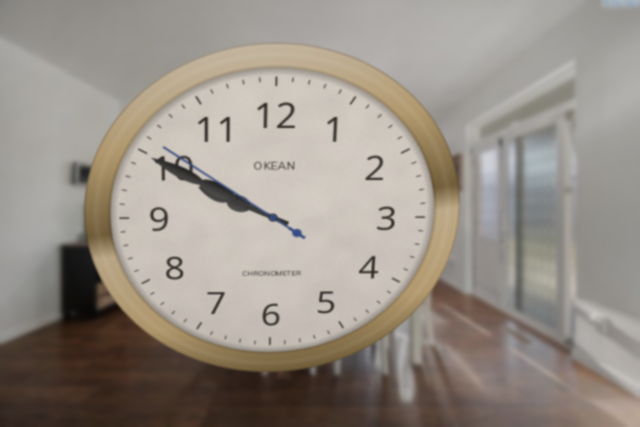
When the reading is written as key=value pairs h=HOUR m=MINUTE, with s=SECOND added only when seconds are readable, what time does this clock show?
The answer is h=9 m=49 s=51
